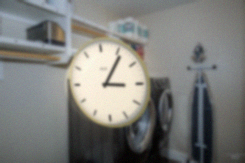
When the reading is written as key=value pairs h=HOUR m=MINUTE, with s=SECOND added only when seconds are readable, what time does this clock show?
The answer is h=3 m=6
